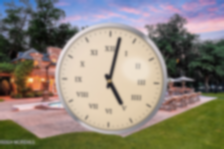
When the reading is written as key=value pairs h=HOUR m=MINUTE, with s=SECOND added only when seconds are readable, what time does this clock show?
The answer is h=5 m=2
